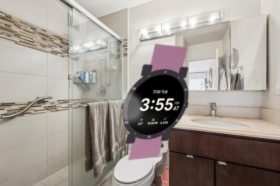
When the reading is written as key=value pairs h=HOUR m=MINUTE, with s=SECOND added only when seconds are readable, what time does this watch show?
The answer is h=3 m=55
